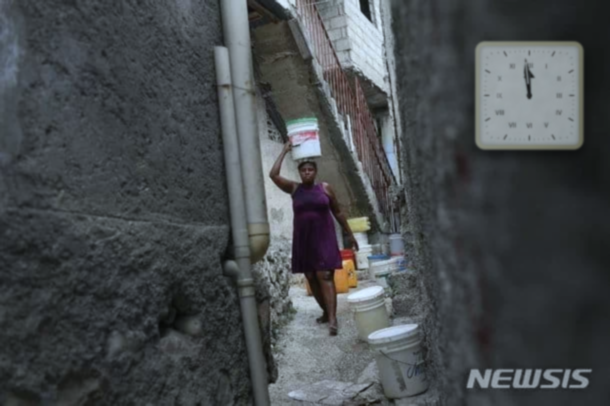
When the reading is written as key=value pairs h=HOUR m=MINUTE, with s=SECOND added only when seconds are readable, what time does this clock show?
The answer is h=11 m=59
